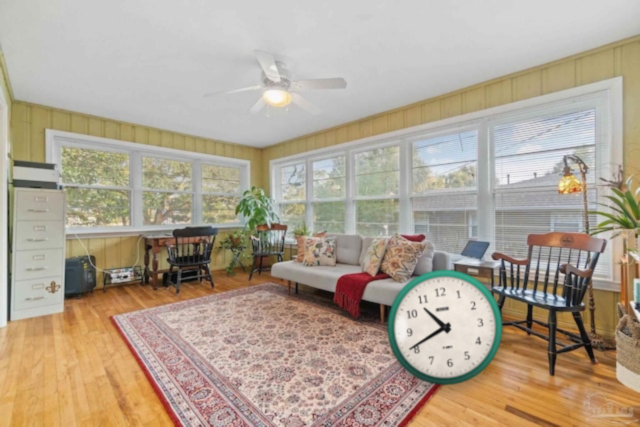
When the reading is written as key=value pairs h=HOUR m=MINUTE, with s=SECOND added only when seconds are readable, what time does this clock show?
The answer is h=10 m=41
